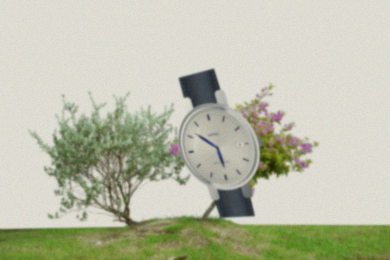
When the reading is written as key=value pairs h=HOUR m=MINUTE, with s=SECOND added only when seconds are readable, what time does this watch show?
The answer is h=5 m=52
